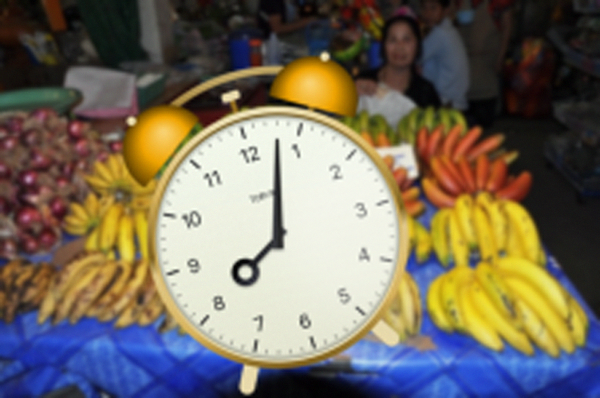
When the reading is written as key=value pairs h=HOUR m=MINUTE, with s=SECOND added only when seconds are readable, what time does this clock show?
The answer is h=8 m=3
